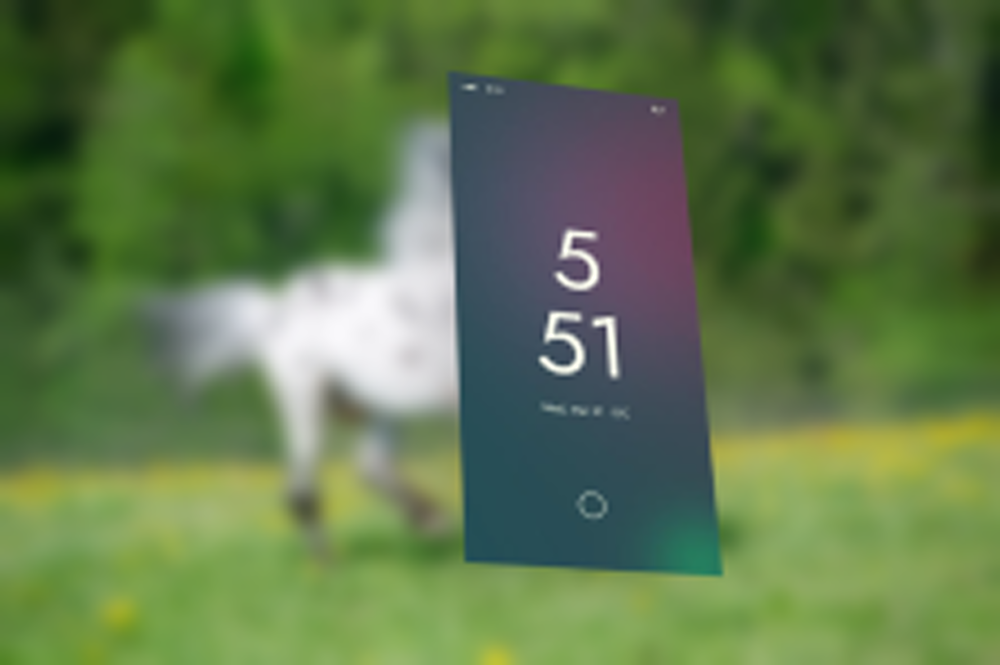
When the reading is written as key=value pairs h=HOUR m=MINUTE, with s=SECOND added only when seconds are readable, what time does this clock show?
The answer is h=5 m=51
